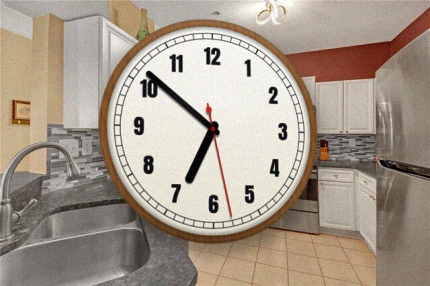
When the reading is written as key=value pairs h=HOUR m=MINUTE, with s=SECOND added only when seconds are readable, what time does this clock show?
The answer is h=6 m=51 s=28
